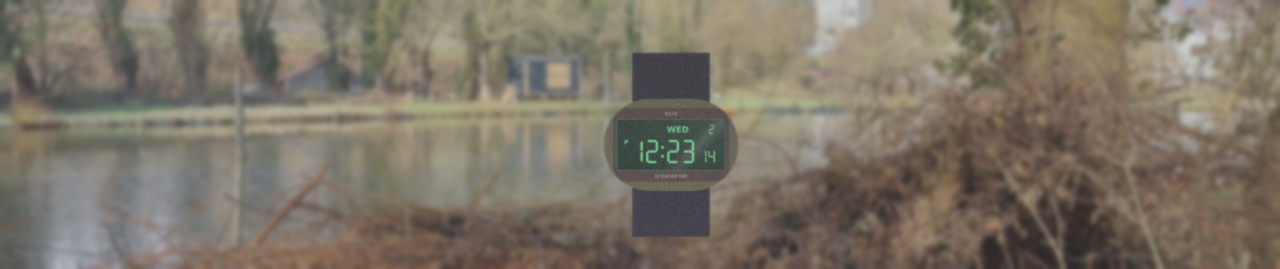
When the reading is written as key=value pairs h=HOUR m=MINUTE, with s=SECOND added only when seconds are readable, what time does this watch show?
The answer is h=12 m=23 s=14
